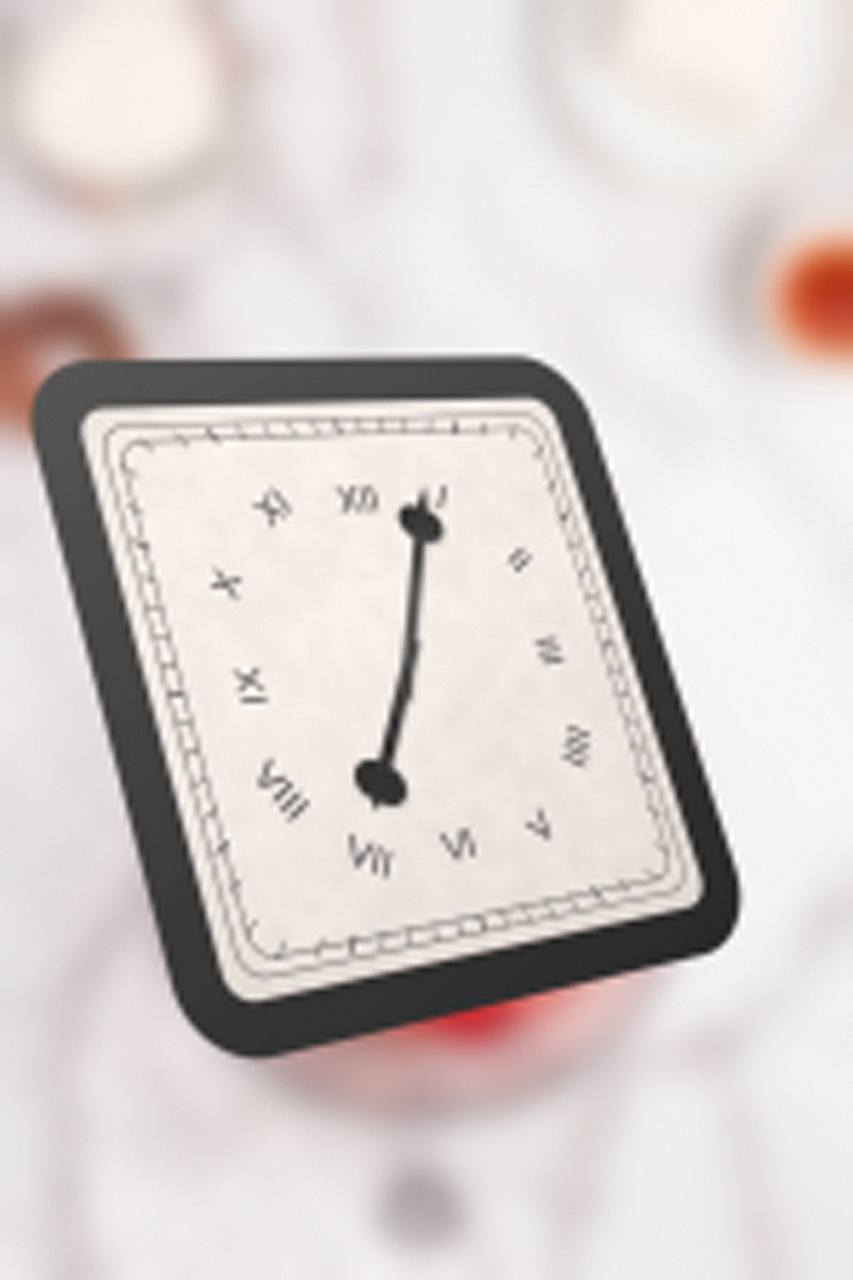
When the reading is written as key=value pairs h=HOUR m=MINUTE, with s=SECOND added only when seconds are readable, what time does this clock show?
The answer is h=7 m=4
